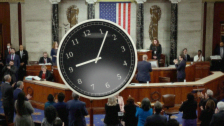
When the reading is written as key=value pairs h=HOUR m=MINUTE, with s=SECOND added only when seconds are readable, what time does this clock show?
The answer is h=9 m=7
